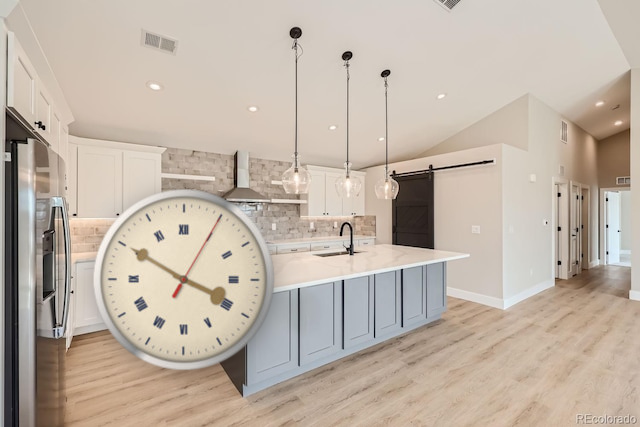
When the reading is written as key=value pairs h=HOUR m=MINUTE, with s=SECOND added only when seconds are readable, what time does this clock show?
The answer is h=3 m=50 s=5
